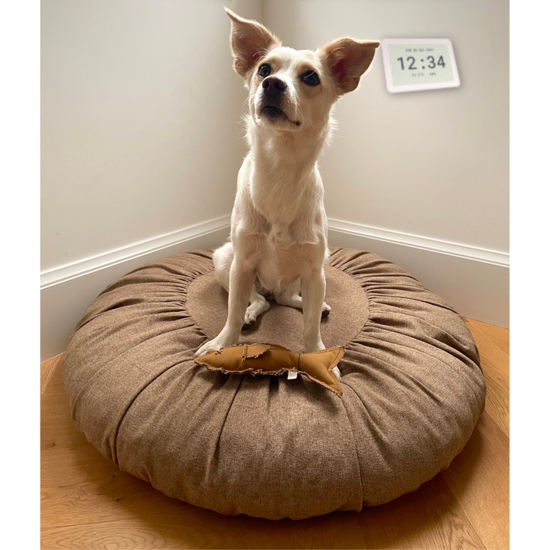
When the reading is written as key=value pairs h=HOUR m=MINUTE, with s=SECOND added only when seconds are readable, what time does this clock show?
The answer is h=12 m=34
